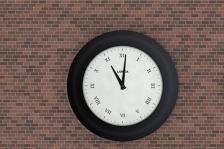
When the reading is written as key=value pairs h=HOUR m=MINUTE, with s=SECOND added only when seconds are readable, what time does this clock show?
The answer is h=11 m=1
